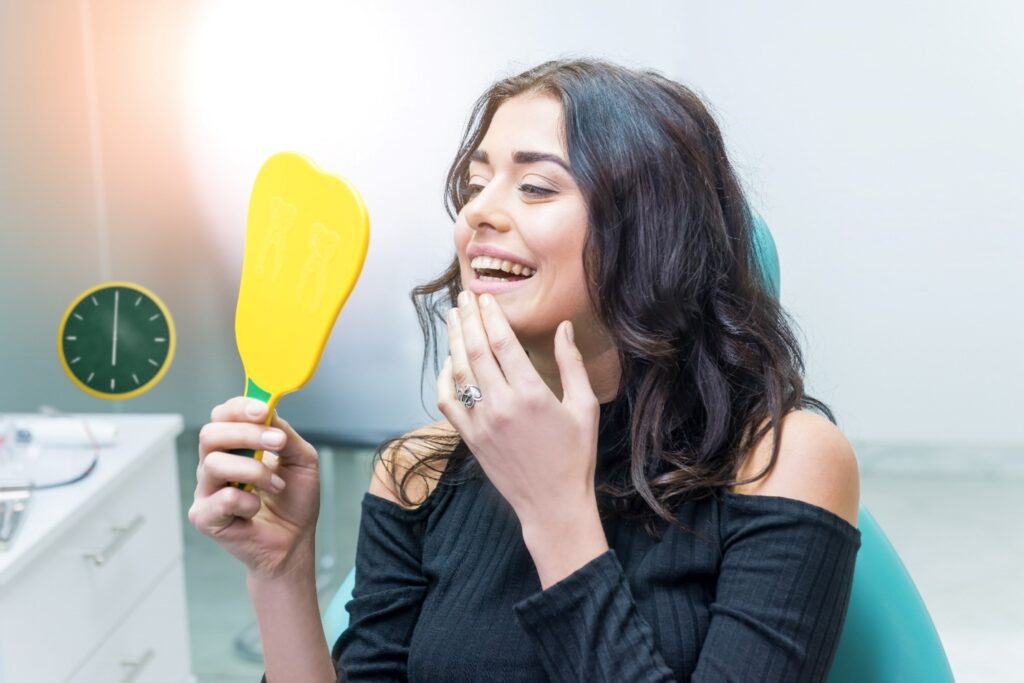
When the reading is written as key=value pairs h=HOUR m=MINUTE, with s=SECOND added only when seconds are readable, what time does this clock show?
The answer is h=6 m=0
